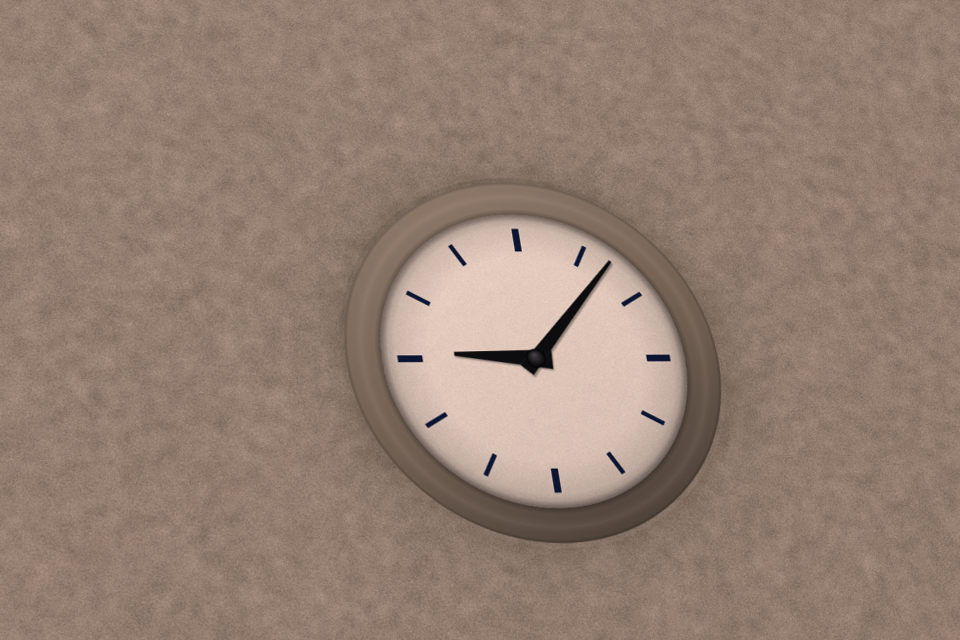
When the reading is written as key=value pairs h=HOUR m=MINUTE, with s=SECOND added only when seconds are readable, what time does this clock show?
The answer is h=9 m=7
